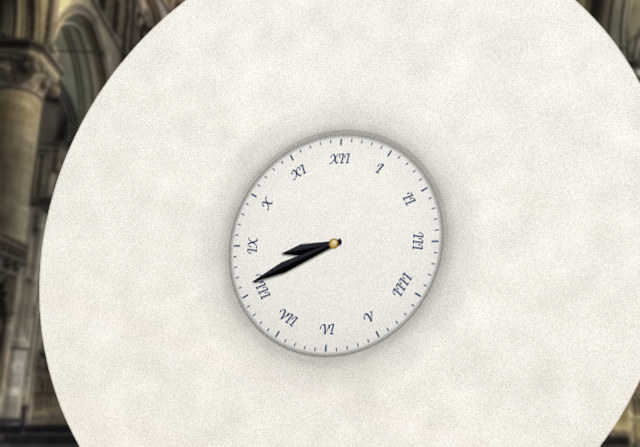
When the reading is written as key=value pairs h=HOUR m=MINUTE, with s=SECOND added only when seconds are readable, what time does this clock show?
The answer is h=8 m=41
